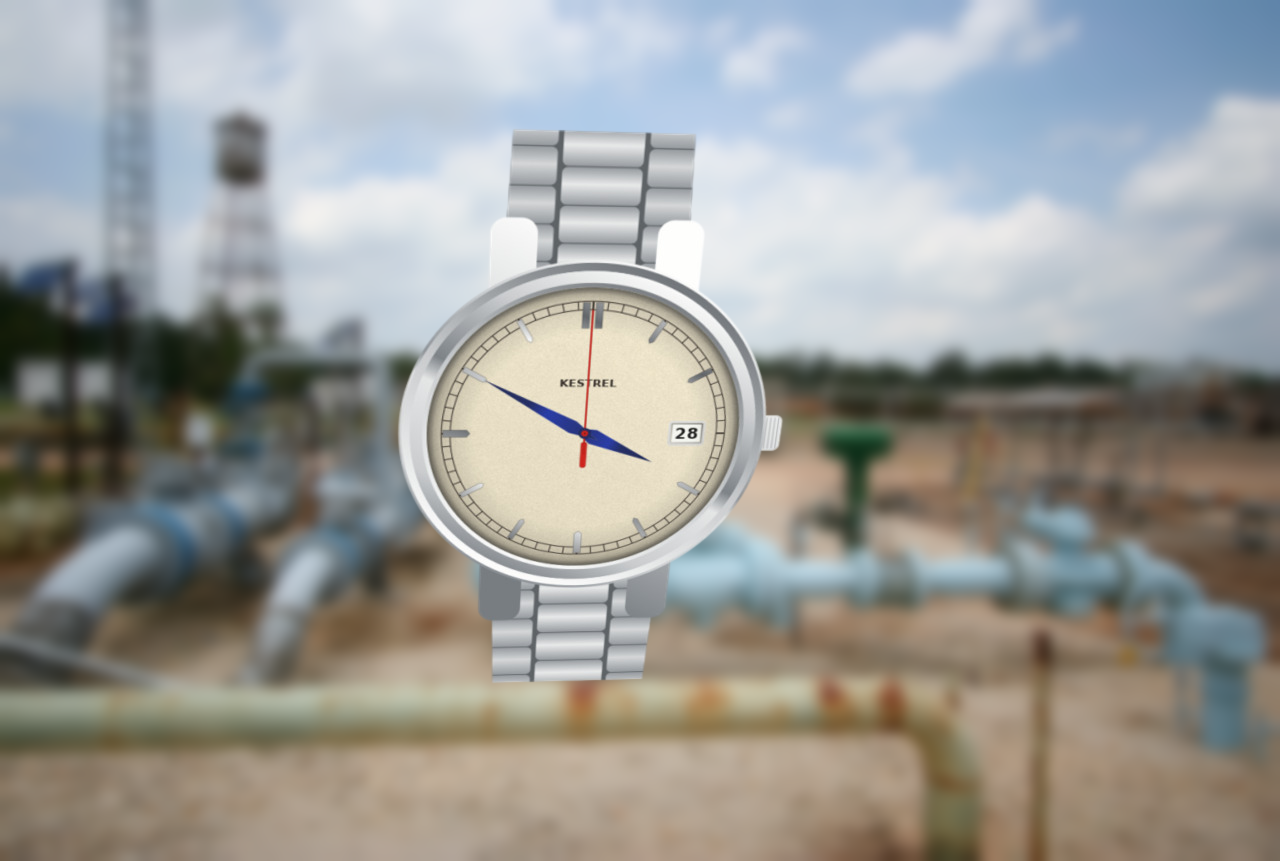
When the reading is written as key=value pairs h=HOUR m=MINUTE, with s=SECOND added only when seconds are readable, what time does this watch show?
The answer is h=3 m=50 s=0
